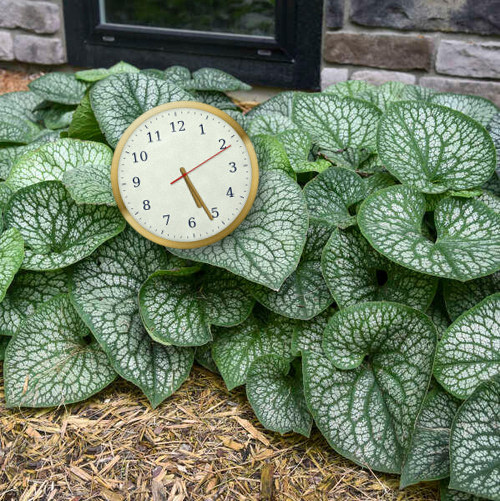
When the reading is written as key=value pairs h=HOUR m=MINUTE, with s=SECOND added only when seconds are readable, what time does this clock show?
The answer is h=5 m=26 s=11
